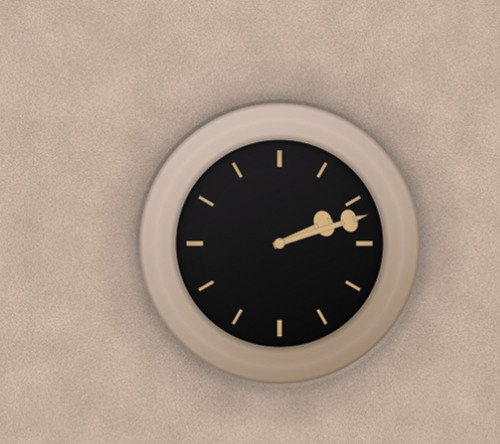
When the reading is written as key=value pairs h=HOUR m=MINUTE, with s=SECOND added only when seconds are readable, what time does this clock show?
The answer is h=2 m=12
